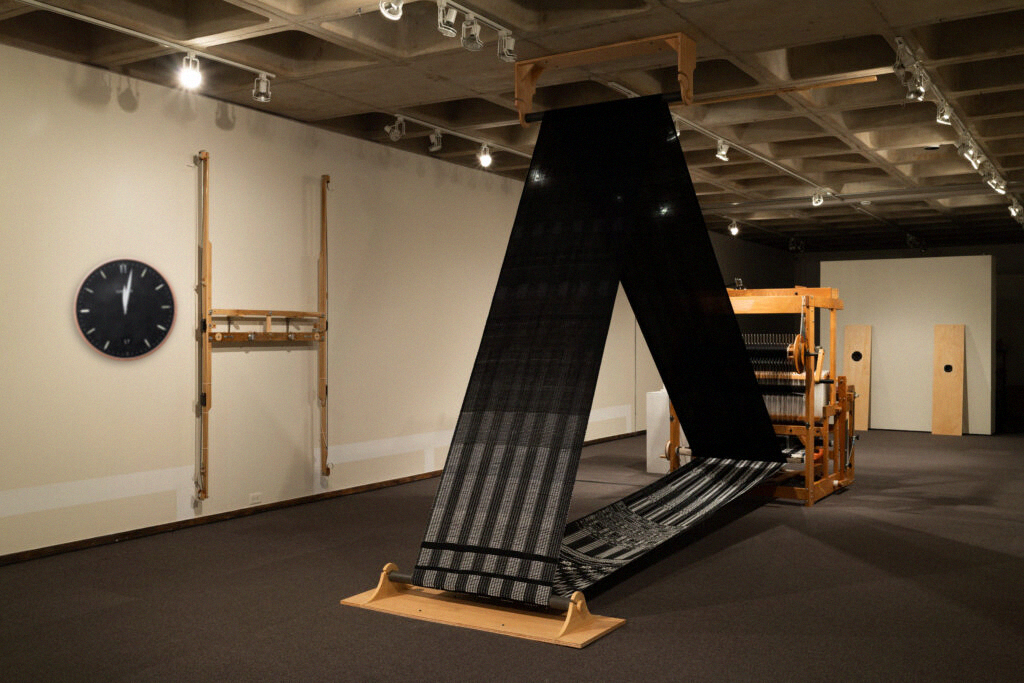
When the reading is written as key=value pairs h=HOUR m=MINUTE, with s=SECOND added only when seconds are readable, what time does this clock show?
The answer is h=12 m=2
